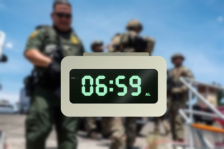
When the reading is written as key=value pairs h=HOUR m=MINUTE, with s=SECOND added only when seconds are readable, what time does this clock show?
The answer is h=6 m=59
